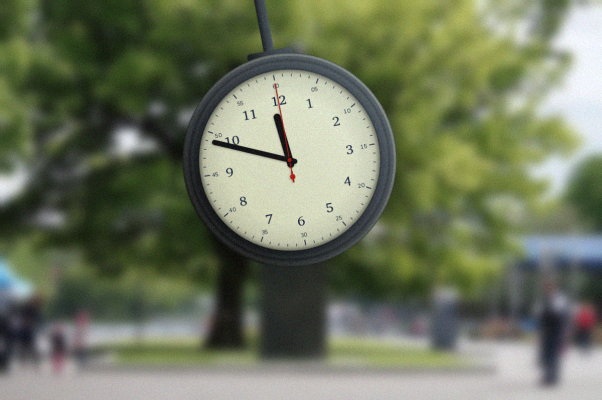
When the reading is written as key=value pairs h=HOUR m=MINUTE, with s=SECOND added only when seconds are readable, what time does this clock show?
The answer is h=11 m=49 s=0
